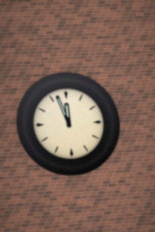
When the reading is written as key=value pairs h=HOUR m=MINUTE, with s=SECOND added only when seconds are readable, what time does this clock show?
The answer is h=11 m=57
